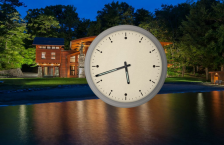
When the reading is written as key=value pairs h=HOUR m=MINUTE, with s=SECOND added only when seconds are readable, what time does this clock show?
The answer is h=5 m=42
